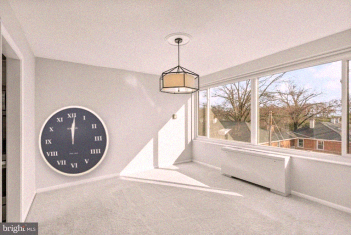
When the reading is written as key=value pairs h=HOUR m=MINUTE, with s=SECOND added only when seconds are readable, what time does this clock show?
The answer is h=12 m=1
